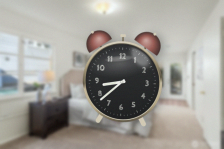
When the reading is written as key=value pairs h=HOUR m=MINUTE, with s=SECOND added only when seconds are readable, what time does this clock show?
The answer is h=8 m=38
